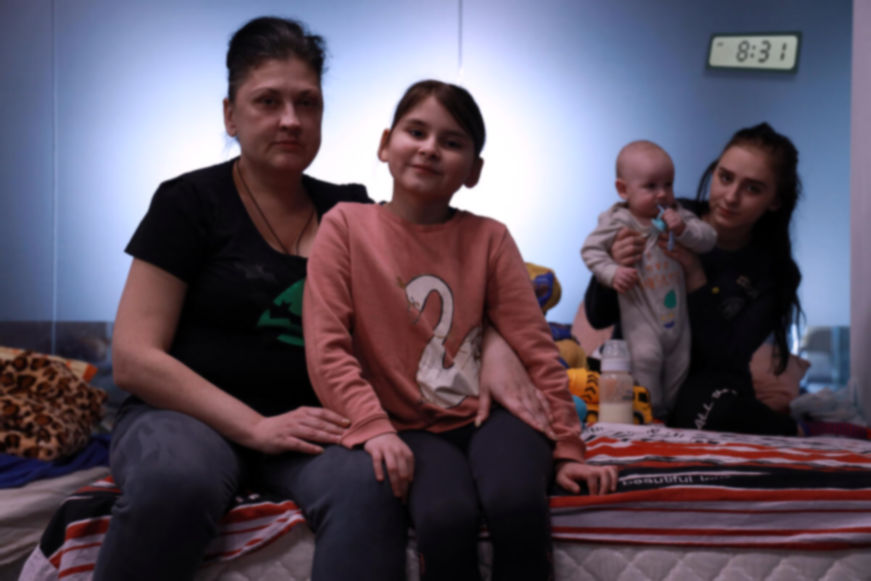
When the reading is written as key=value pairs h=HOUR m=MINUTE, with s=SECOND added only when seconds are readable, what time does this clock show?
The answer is h=8 m=31
